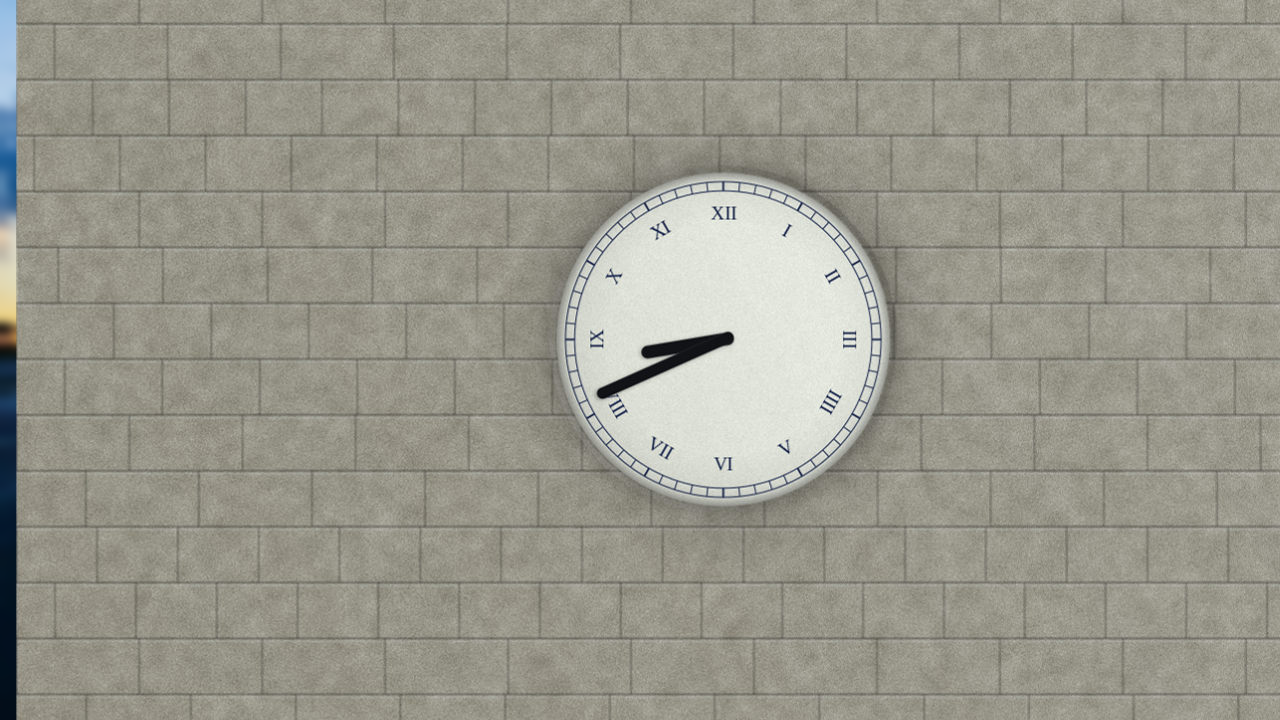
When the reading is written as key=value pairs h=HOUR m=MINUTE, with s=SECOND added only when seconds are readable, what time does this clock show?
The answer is h=8 m=41
